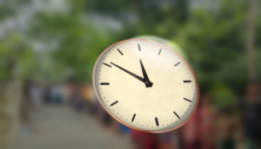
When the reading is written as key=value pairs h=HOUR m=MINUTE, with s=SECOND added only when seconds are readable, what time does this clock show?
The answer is h=11 m=51
